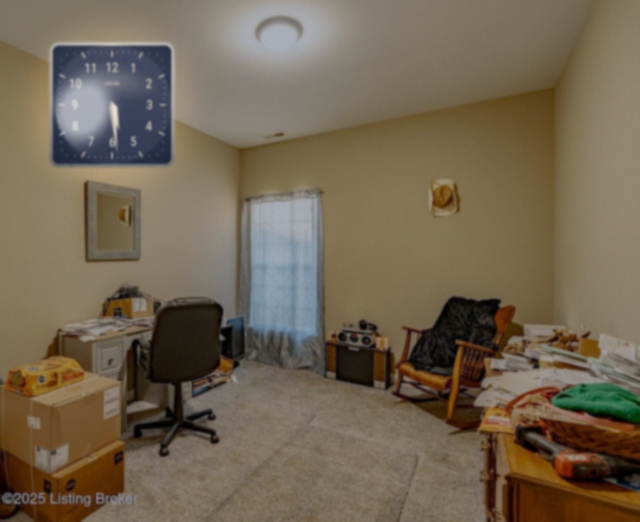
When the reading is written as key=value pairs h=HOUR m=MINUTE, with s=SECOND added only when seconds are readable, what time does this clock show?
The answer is h=5 m=29
